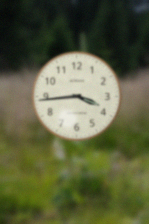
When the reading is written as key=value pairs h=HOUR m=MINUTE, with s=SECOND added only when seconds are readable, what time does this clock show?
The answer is h=3 m=44
